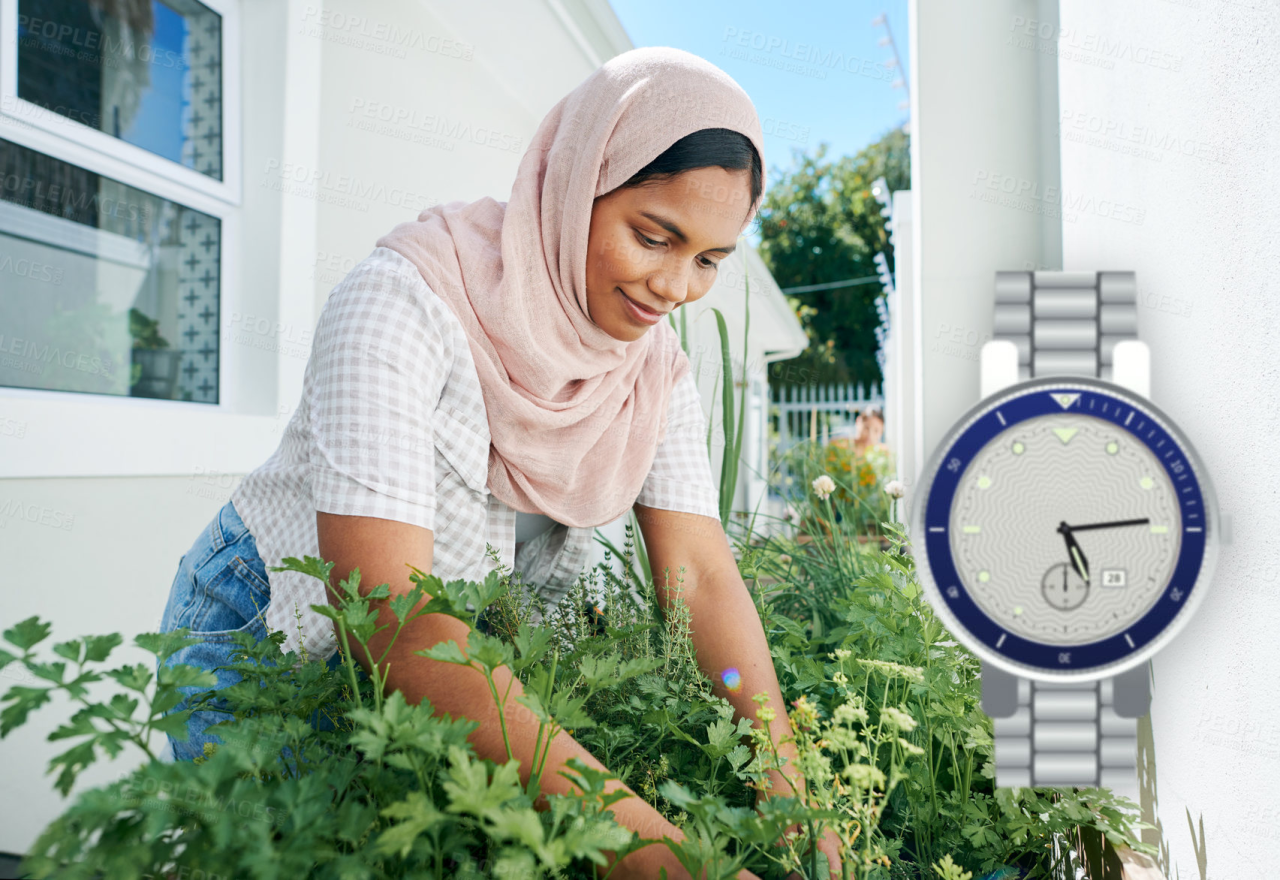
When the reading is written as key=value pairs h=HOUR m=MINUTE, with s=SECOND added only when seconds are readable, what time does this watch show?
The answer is h=5 m=14
